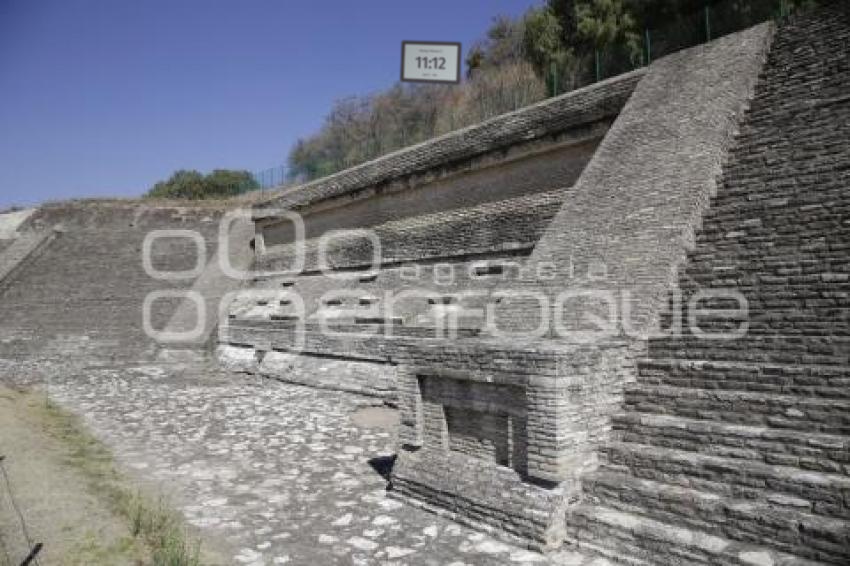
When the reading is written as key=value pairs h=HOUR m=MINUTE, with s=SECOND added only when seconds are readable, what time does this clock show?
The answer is h=11 m=12
